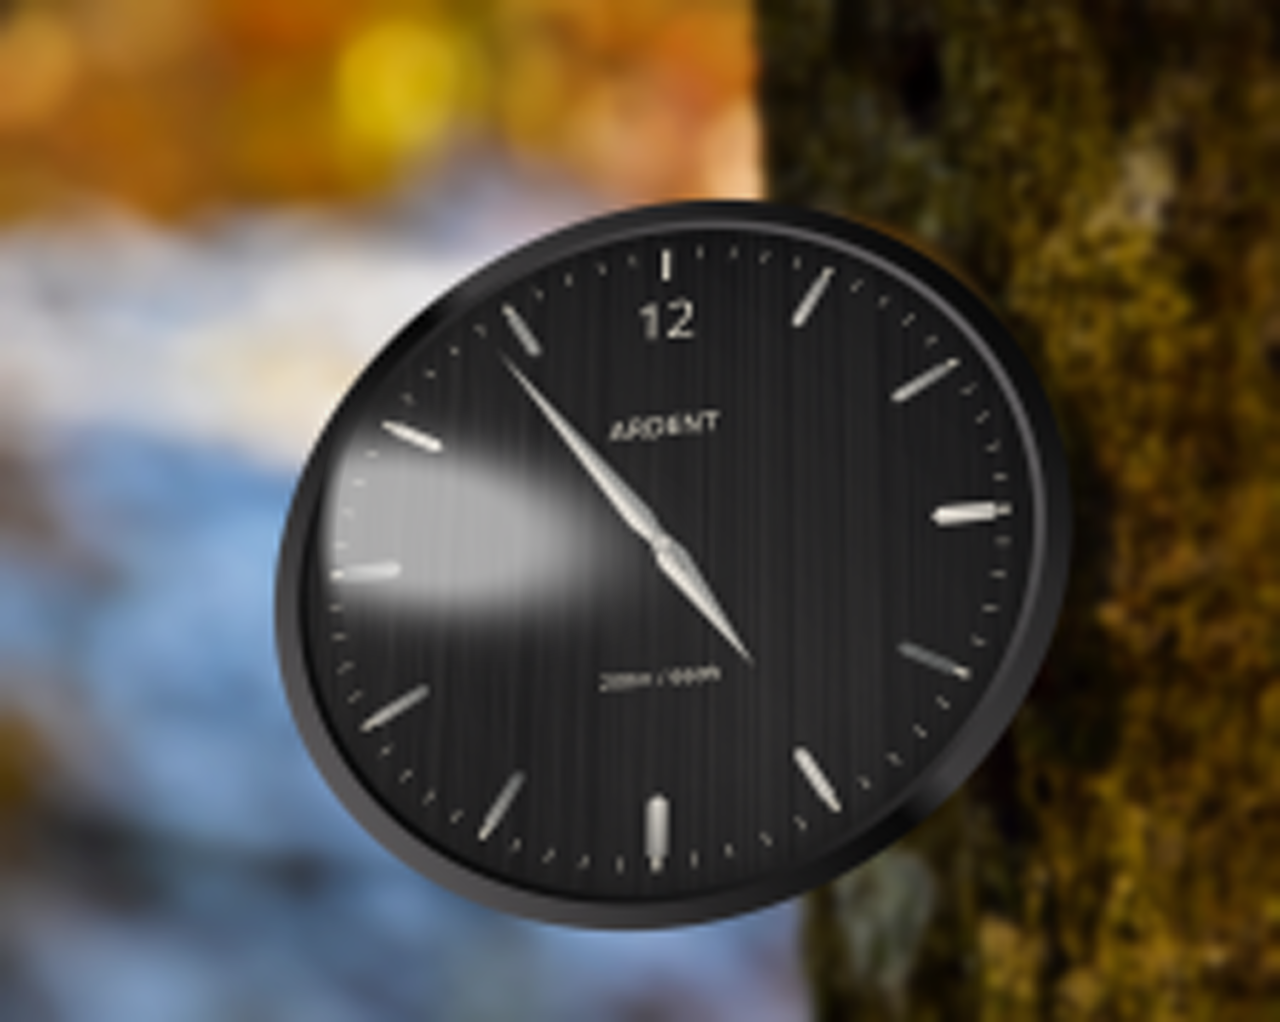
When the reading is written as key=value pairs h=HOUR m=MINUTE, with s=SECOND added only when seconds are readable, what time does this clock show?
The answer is h=4 m=54
